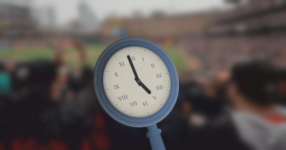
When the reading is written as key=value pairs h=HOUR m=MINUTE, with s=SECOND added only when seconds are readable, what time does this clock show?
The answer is h=4 m=59
